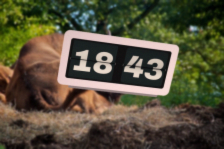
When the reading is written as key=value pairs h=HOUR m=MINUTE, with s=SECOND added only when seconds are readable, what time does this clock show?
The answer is h=18 m=43
